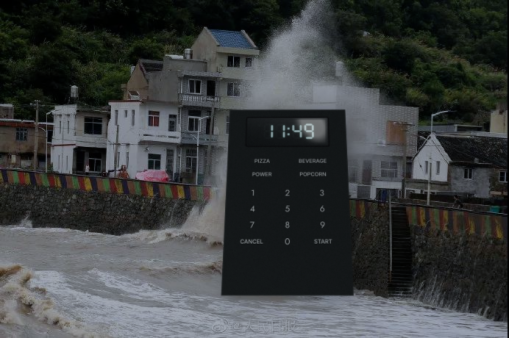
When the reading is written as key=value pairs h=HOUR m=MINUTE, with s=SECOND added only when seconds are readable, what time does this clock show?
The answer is h=11 m=49
